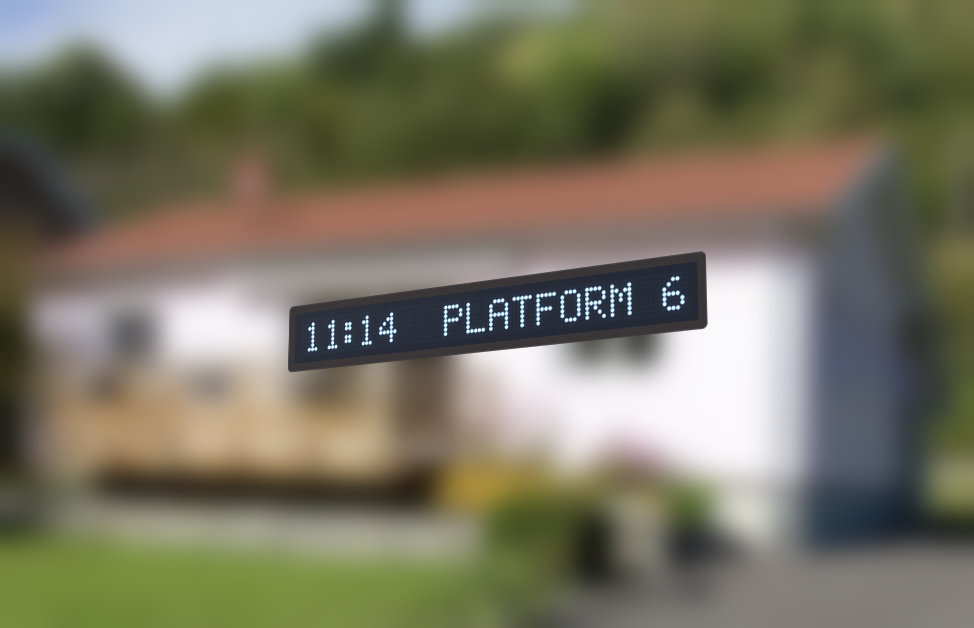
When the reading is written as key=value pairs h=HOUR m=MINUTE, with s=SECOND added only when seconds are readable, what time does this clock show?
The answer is h=11 m=14
